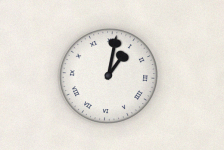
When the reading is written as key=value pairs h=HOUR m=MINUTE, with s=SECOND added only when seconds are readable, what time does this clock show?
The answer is h=1 m=1
